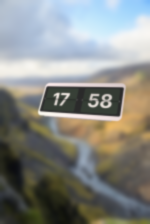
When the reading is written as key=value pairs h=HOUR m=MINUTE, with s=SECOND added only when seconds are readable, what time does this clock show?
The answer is h=17 m=58
